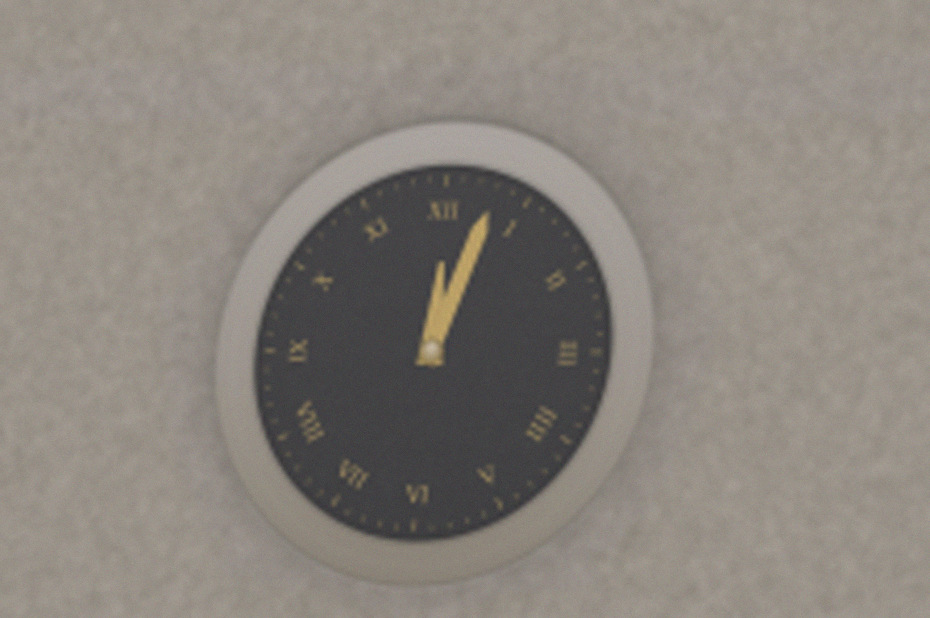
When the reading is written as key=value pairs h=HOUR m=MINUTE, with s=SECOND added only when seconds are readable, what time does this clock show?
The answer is h=12 m=3
